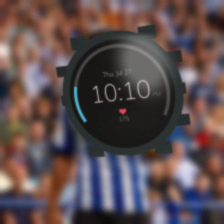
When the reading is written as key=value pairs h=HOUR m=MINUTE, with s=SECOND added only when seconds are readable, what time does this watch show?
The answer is h=10 m=10
